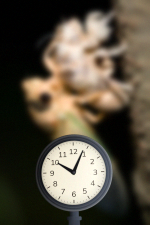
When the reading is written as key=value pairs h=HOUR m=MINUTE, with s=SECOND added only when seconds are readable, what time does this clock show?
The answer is h=10 m=4
